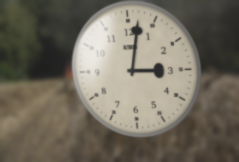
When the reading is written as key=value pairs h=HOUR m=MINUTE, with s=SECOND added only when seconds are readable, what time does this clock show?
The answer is h=3 m=2
